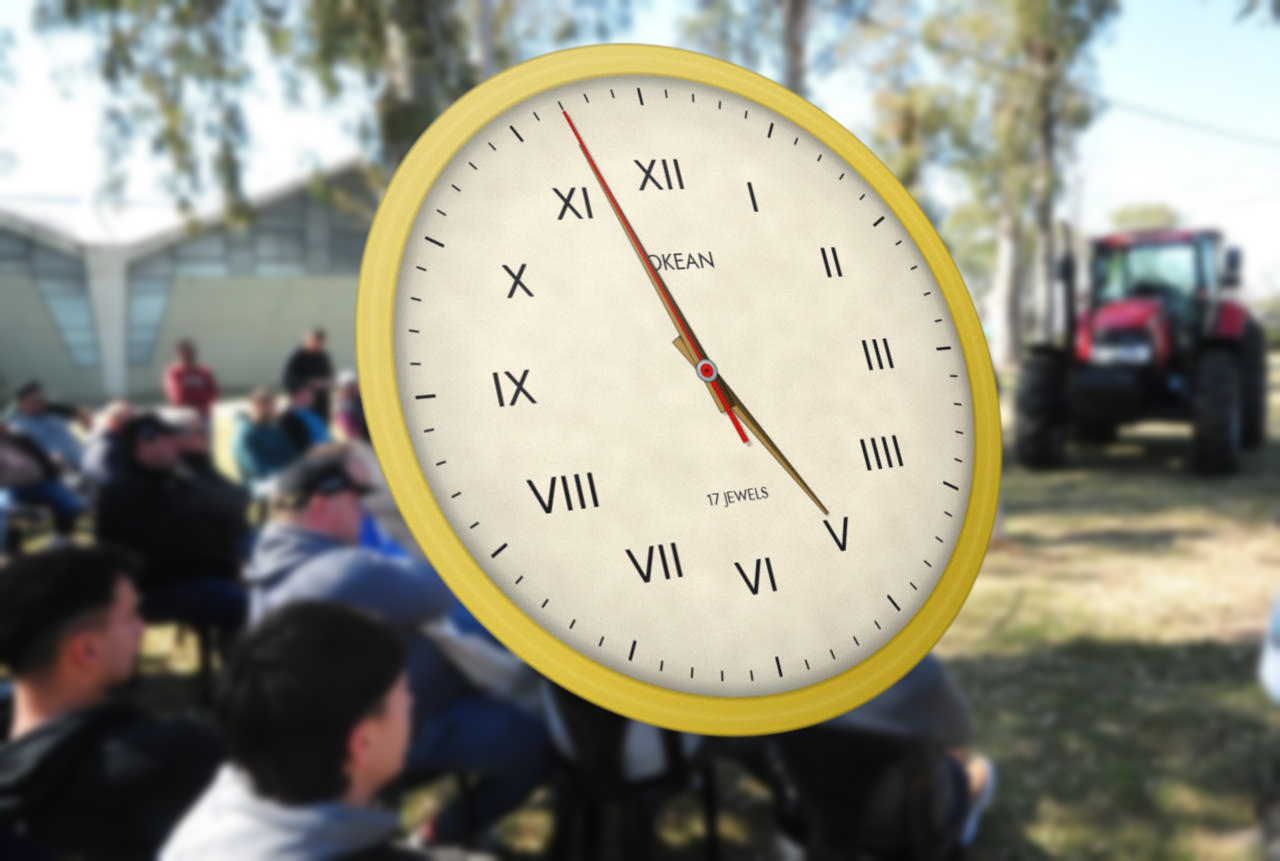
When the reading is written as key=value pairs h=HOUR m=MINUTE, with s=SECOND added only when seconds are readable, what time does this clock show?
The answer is h=4 m=56 s=57
